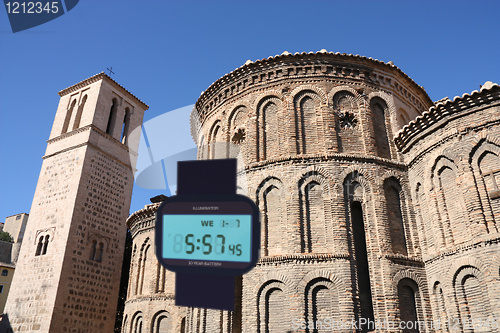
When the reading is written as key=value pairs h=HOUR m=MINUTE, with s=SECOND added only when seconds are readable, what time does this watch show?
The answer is h=5 m=57 s=45
